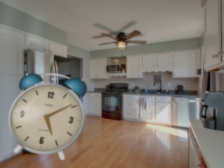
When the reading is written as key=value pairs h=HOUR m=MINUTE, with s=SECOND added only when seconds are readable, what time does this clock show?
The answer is h=5 m=9
